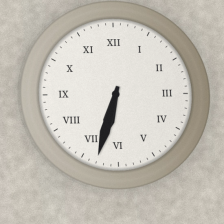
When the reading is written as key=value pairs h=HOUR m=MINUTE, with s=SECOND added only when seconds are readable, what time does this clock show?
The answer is h=6 m=33
